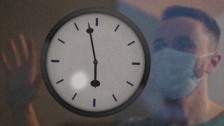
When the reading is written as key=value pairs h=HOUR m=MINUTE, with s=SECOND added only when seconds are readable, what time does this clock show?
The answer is h=5 m=58
